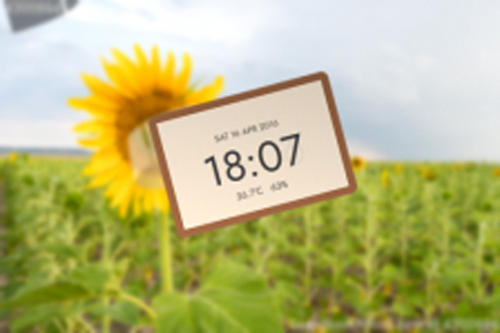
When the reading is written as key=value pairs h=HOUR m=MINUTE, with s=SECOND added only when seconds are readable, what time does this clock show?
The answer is h=18 m=7
